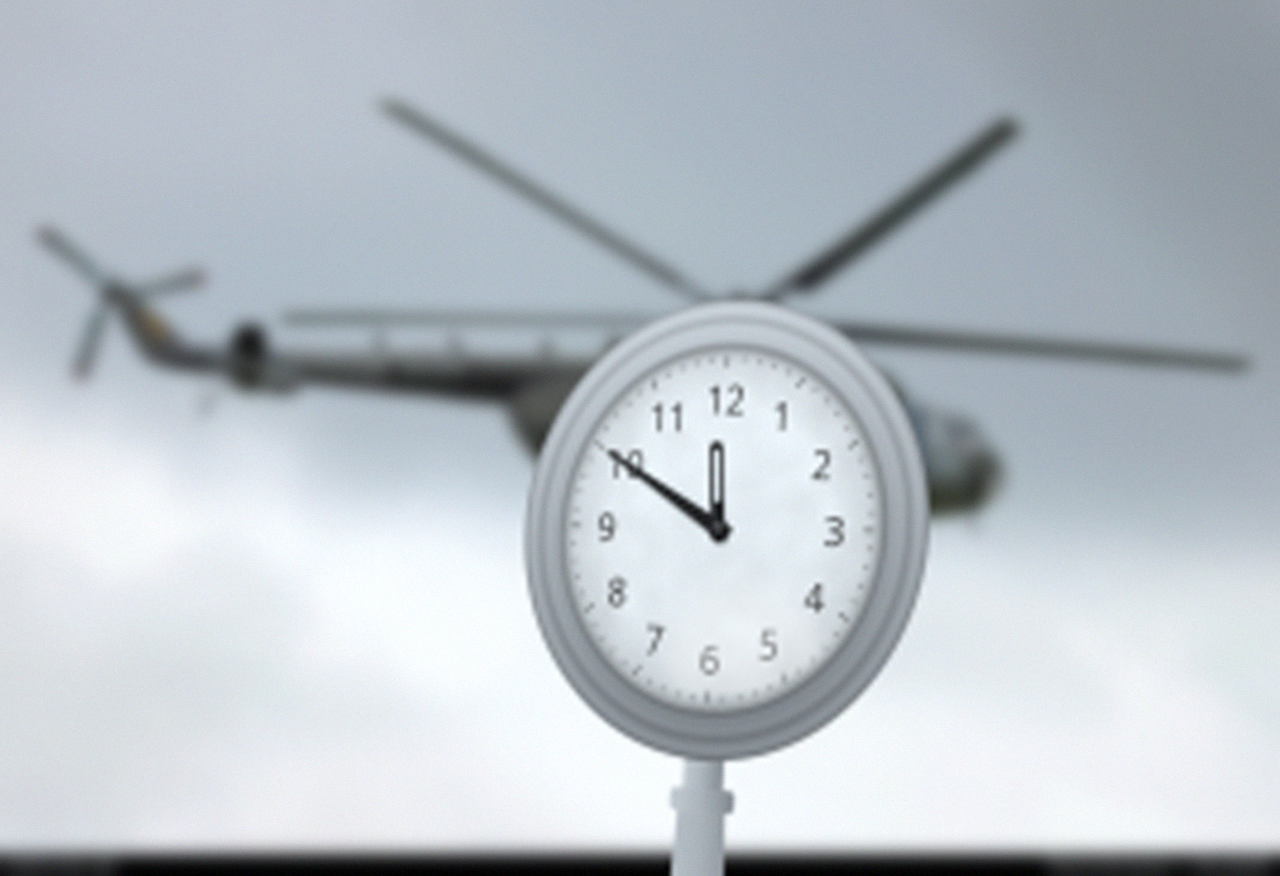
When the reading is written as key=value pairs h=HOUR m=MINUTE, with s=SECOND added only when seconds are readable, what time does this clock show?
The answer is h=11 m=50
